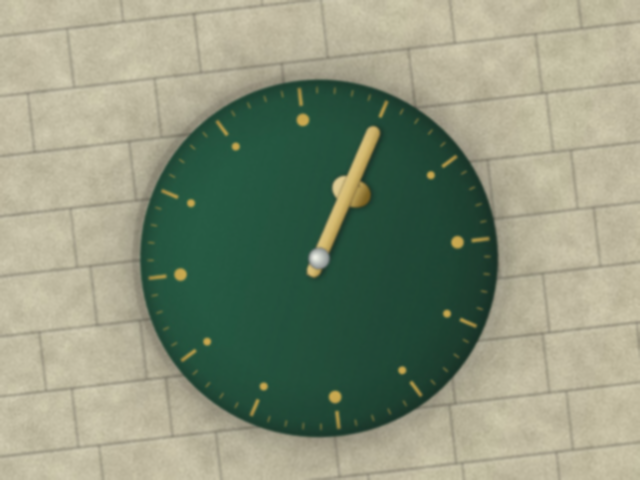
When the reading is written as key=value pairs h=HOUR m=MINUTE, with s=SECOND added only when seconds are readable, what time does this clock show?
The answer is h=1 m=5
